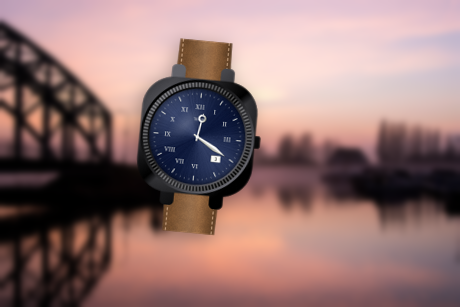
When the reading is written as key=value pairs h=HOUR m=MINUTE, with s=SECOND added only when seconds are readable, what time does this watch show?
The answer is h=12 m=20
